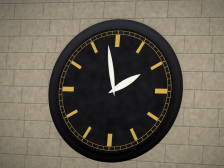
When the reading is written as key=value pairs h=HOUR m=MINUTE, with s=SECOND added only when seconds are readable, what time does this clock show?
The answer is h=1 m=58
